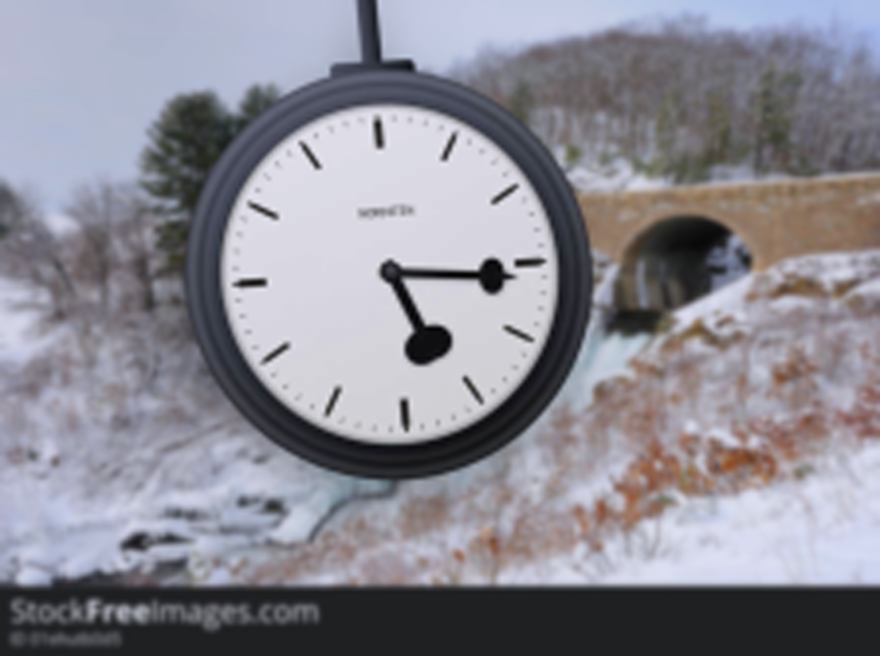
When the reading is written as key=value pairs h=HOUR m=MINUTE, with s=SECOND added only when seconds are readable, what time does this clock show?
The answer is h=5 m=16
